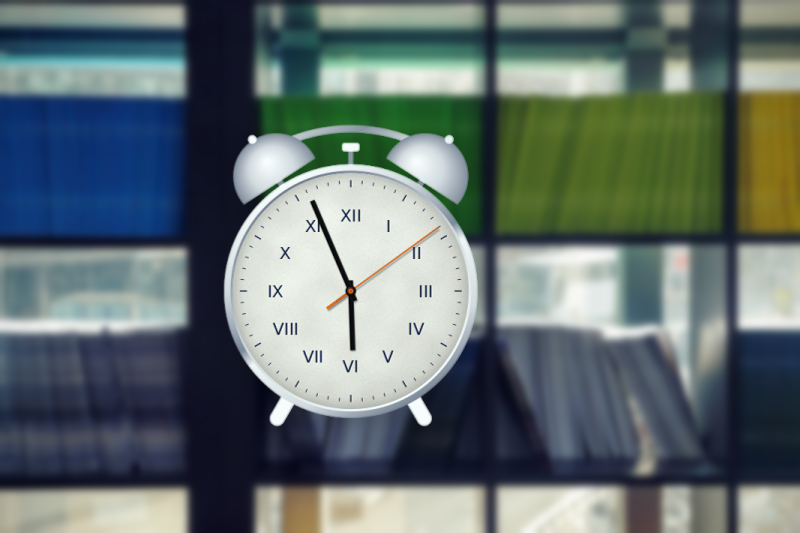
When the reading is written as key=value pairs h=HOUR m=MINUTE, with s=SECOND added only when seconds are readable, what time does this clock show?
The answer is h=5 m=56 s=9
